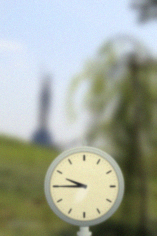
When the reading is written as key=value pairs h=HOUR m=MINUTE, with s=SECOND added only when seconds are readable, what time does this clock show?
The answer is h=9 m=45
